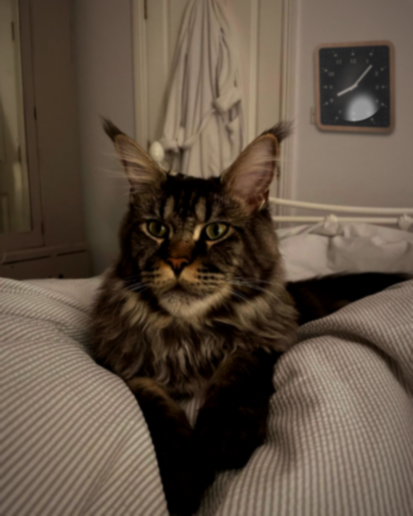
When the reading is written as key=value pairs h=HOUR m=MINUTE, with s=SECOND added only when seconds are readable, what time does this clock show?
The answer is h=8 m=7
